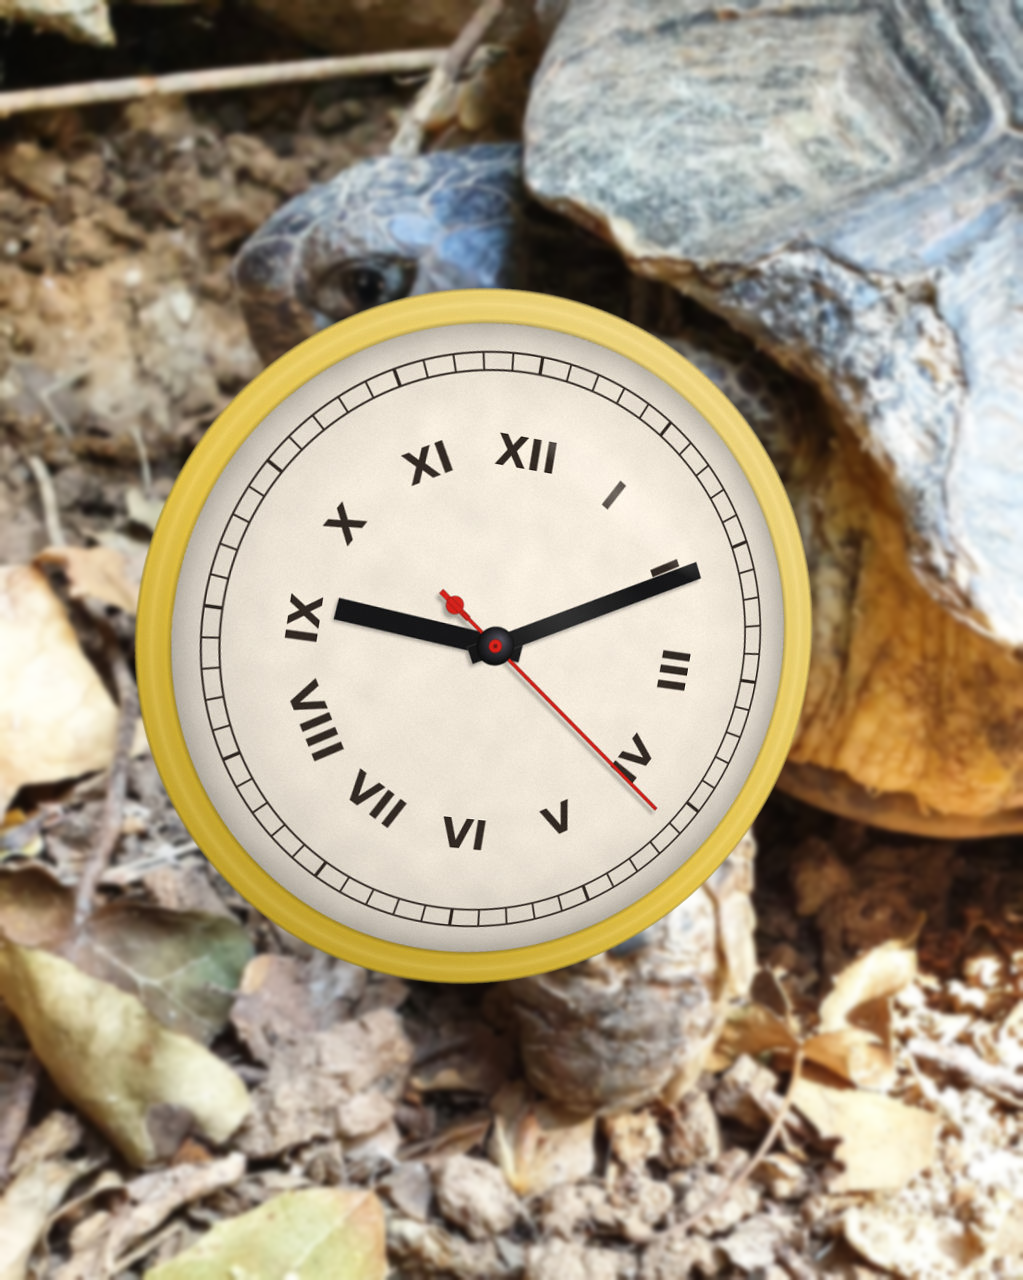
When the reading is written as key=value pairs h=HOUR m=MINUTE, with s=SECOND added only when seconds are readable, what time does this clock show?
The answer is h=9 m=10 s=21
